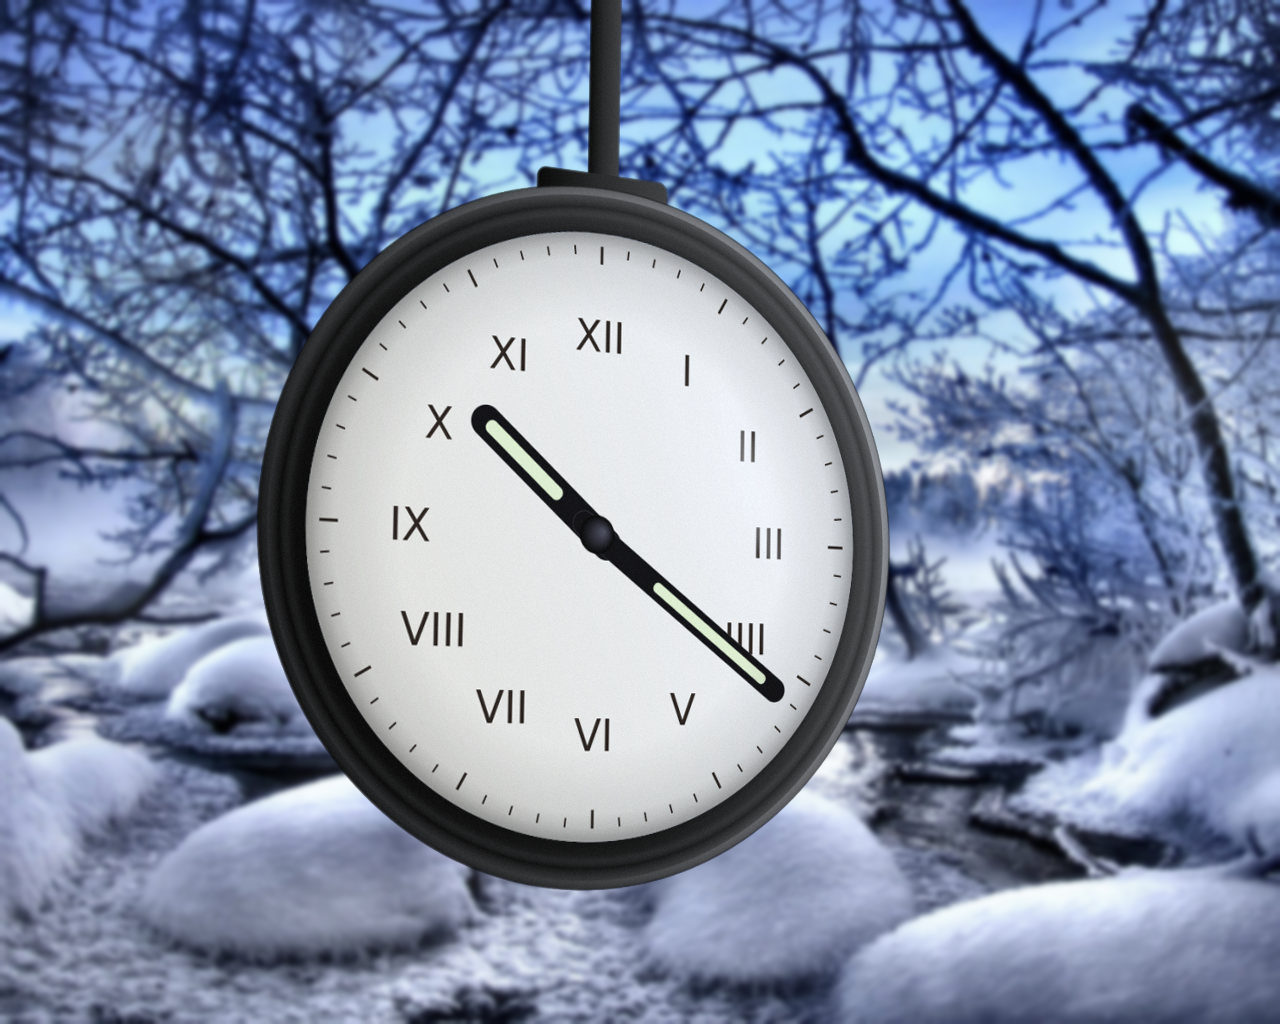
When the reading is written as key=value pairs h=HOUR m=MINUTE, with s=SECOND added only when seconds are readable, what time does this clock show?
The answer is h=10 m=21
